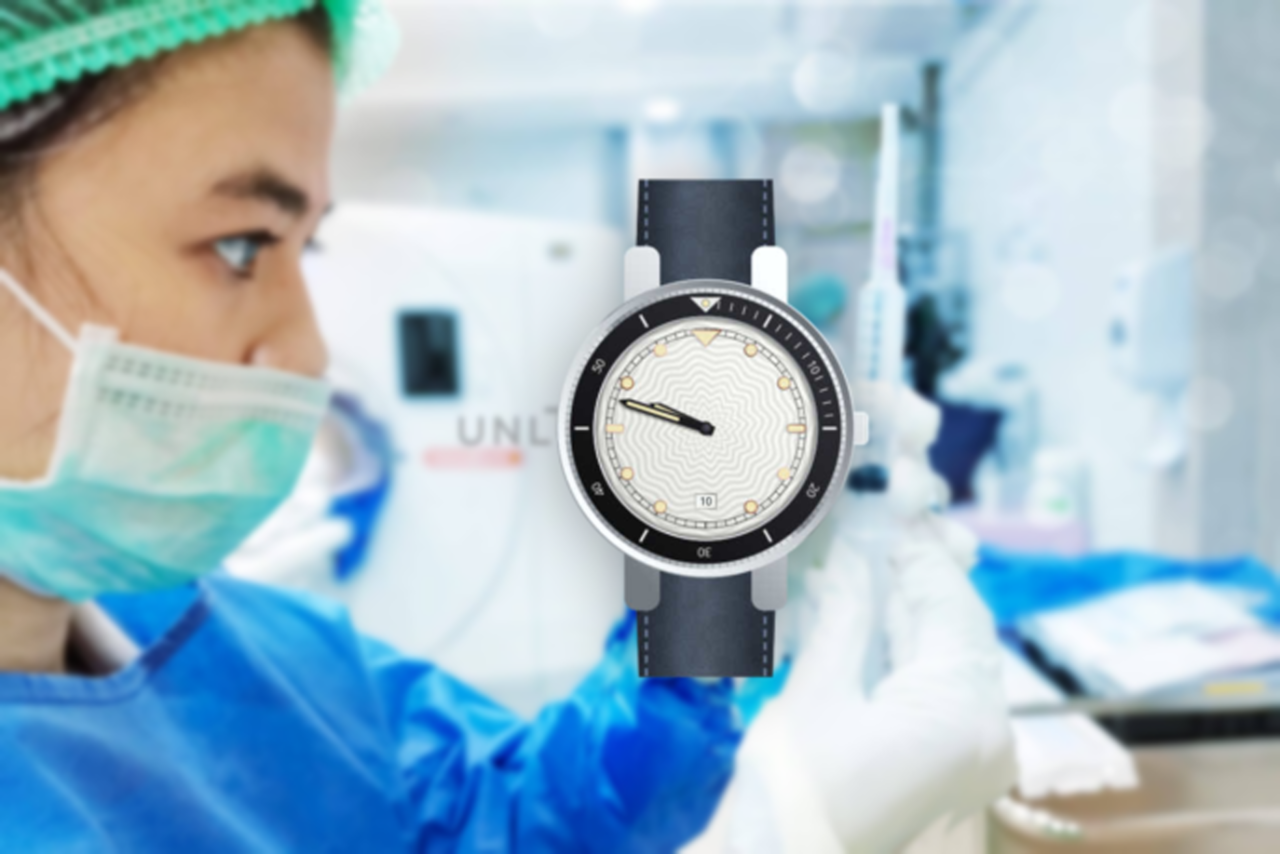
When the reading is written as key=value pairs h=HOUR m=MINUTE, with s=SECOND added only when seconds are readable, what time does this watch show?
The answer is h=9 m=48
